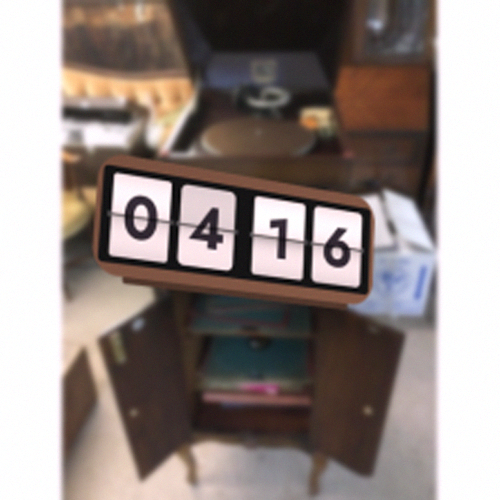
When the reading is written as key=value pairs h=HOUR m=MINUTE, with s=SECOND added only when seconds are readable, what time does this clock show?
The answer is h=4 m=16
